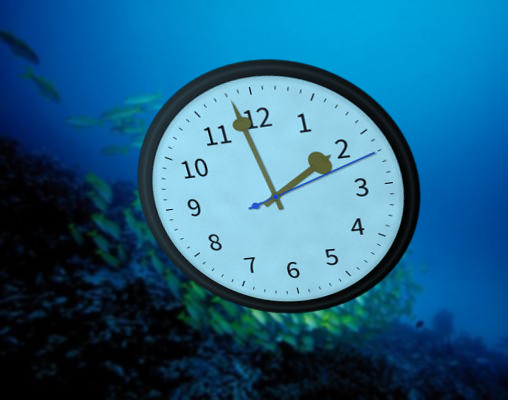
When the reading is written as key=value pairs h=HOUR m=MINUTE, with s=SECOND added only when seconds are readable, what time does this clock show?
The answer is h=1 m=58 s=12
